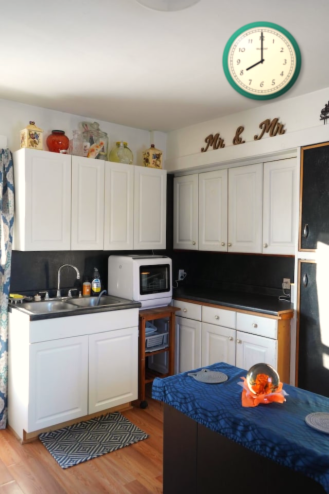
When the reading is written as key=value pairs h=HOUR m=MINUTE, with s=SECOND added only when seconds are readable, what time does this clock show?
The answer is h=8 m=0
